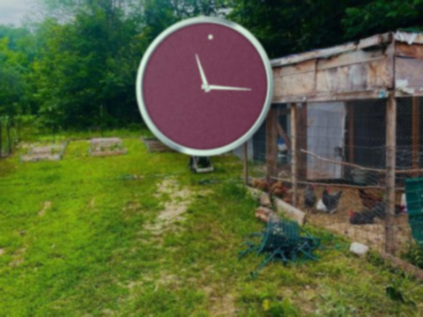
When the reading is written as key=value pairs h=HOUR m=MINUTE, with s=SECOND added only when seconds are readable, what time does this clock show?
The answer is h=11 m=15
